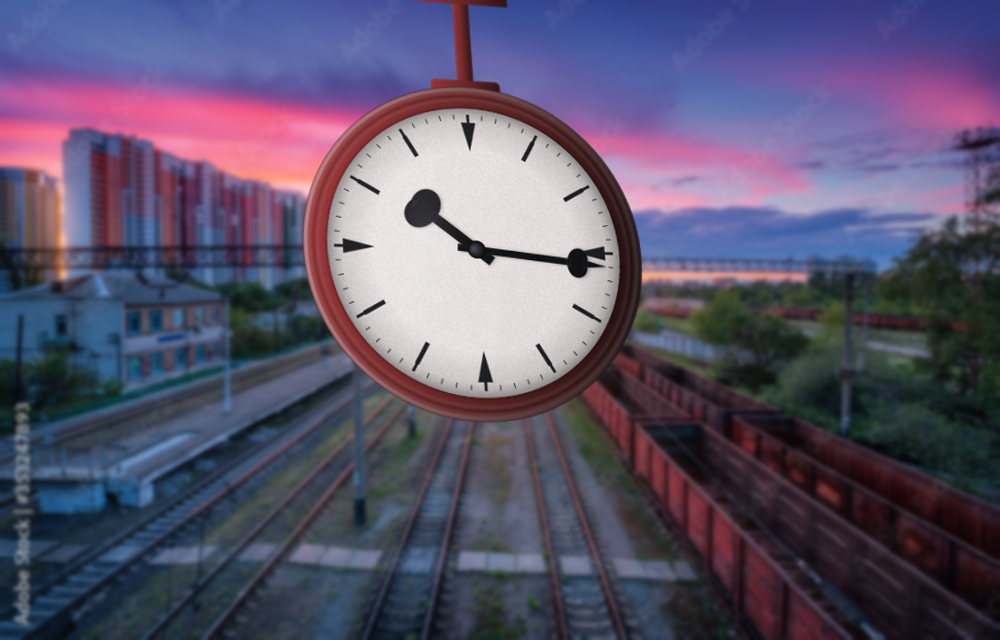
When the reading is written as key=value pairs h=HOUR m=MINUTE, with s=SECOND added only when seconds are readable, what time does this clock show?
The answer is h=10 m=16
